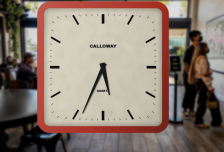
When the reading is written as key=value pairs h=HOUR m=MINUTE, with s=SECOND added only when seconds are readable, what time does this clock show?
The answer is h=5 m=34
